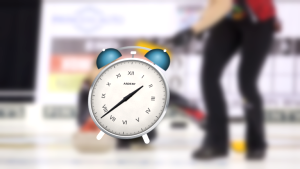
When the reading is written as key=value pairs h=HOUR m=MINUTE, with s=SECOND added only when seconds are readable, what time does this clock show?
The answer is h=1 m=38
